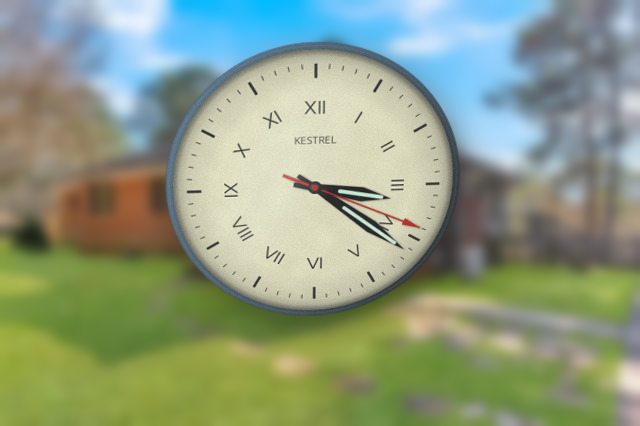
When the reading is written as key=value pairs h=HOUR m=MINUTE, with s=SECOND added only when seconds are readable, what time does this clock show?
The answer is h=3 m=21 s=19
